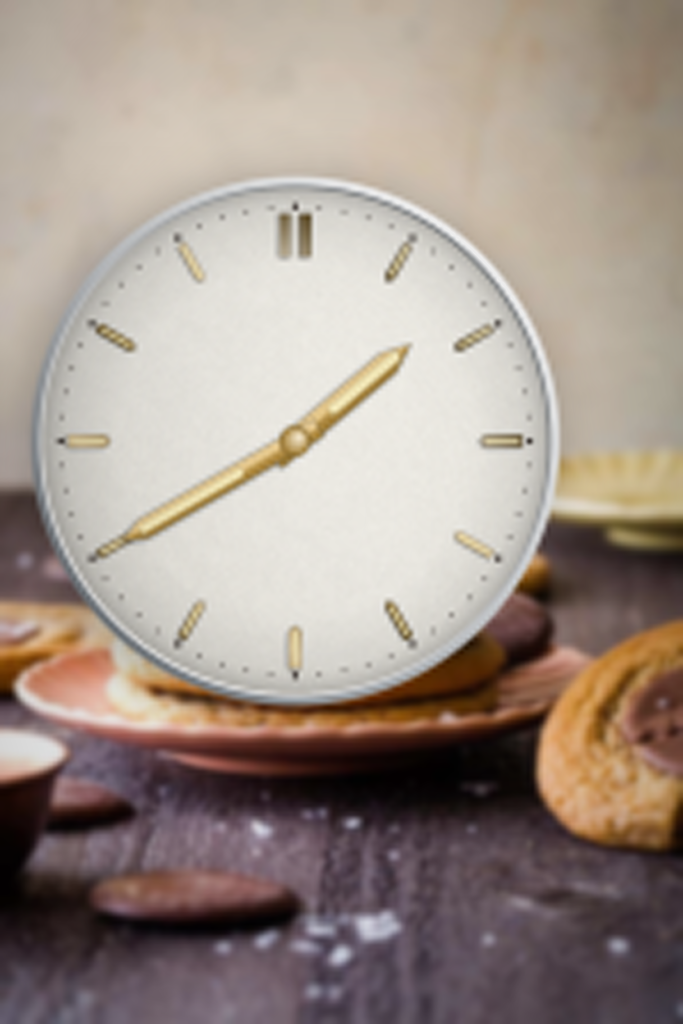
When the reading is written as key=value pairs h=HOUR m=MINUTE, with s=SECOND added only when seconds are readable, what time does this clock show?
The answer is h=1 m=40
